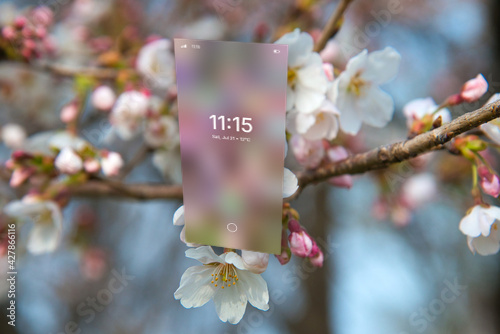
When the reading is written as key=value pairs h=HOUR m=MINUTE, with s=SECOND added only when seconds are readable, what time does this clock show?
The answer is h=11 m=15
